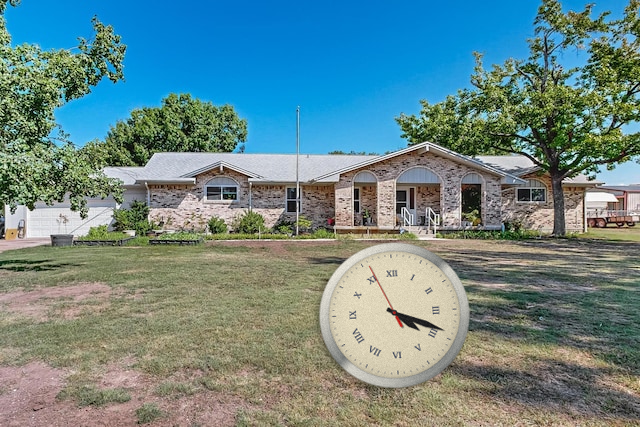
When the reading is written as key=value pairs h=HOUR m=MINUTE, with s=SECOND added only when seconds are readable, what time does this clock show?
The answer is h=4 m=18 s=56
